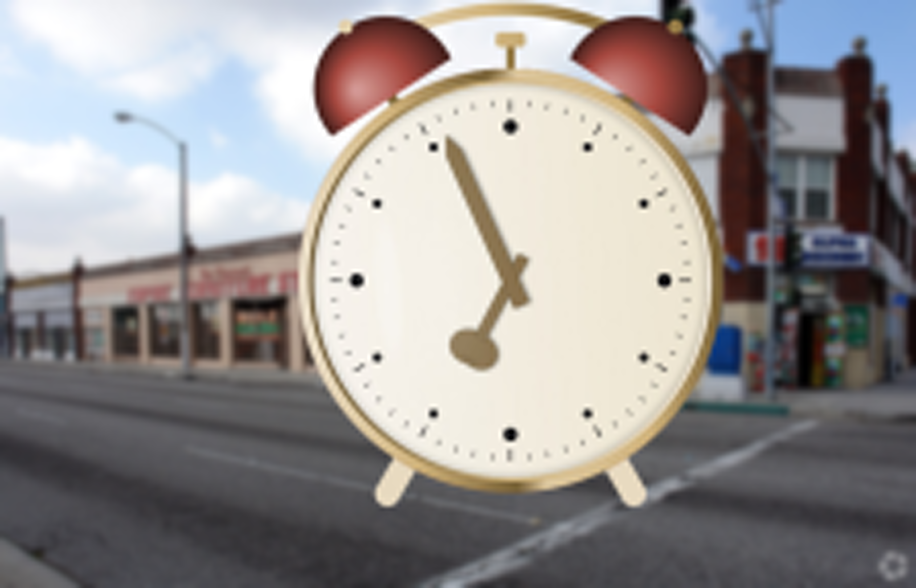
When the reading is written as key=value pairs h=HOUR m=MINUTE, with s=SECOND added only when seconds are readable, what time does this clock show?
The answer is h=6 m=56
